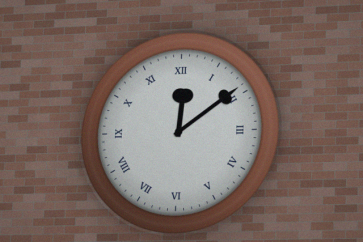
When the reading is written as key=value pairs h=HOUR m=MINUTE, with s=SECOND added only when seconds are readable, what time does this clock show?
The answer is h=12 m=9
